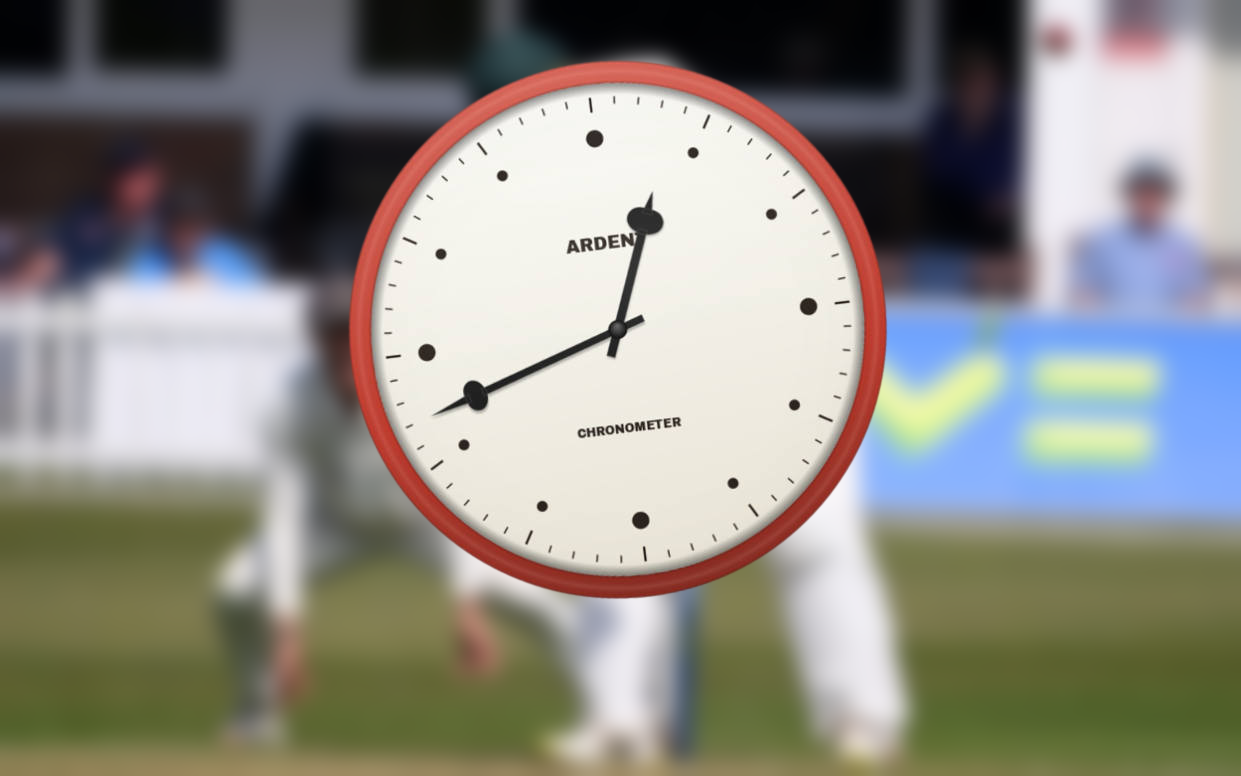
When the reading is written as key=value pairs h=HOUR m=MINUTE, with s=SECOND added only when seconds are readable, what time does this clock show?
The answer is h=12 m=42
